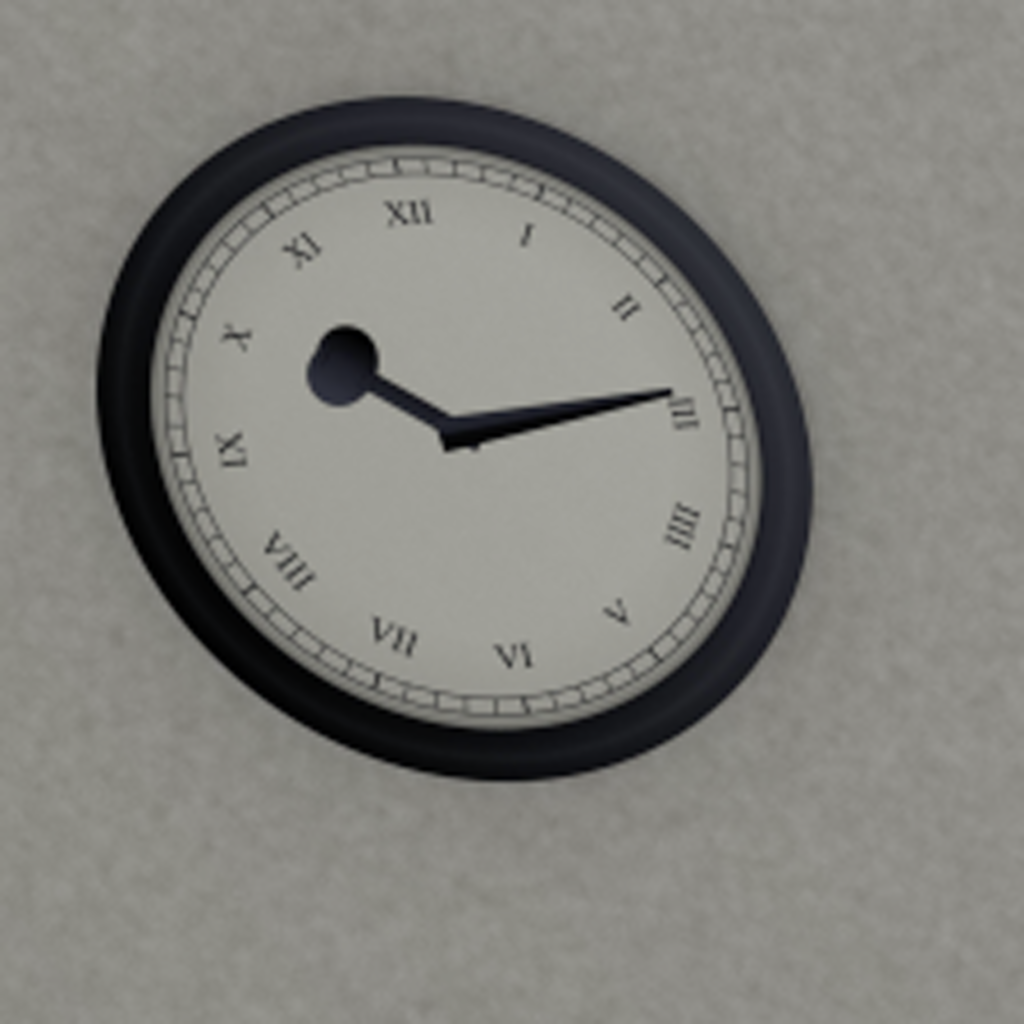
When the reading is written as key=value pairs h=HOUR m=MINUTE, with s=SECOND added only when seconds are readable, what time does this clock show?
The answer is h=10 m=14
